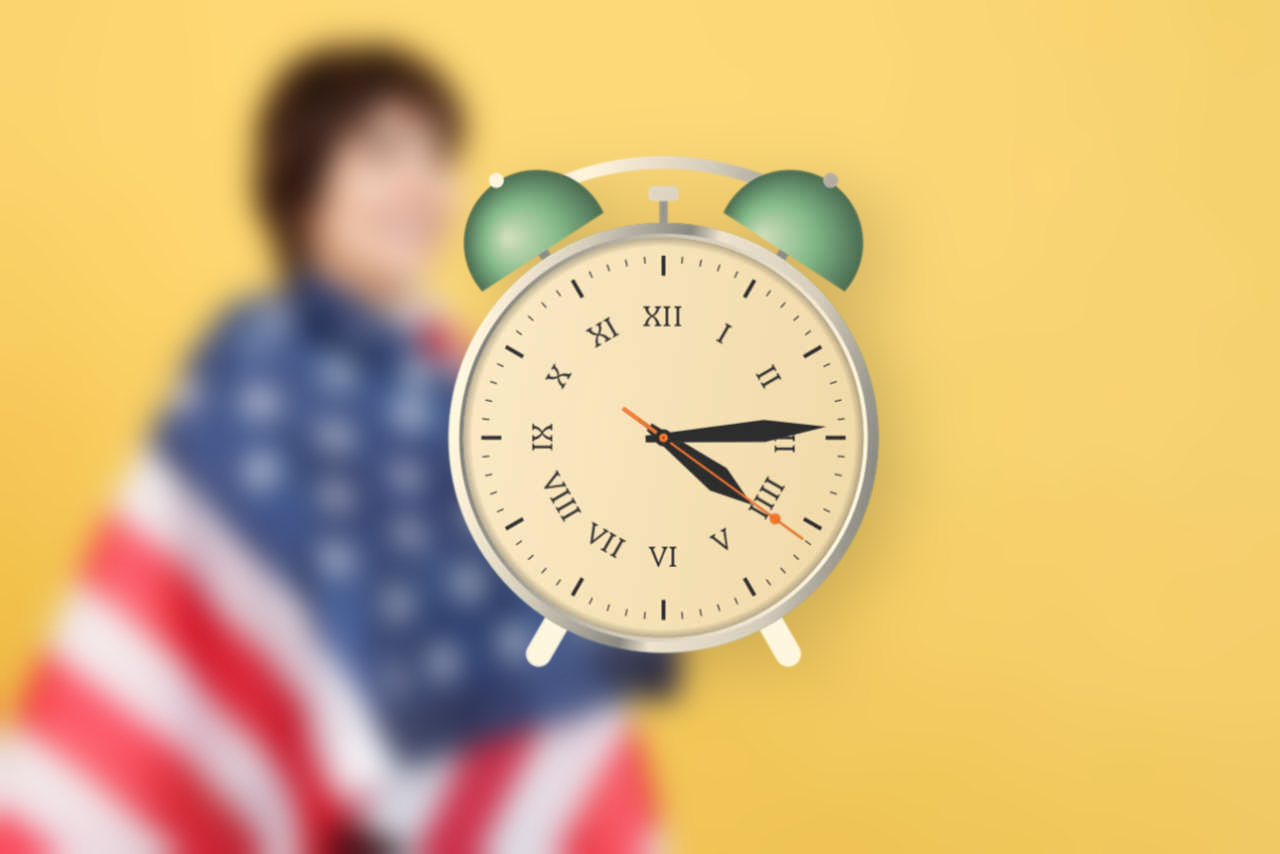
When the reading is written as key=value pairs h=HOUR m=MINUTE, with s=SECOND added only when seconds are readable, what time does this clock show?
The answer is h=4 m=14 s=21
